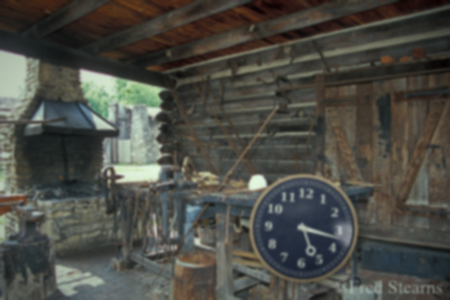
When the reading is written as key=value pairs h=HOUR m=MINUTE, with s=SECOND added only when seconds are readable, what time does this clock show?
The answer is h=5 m=17
